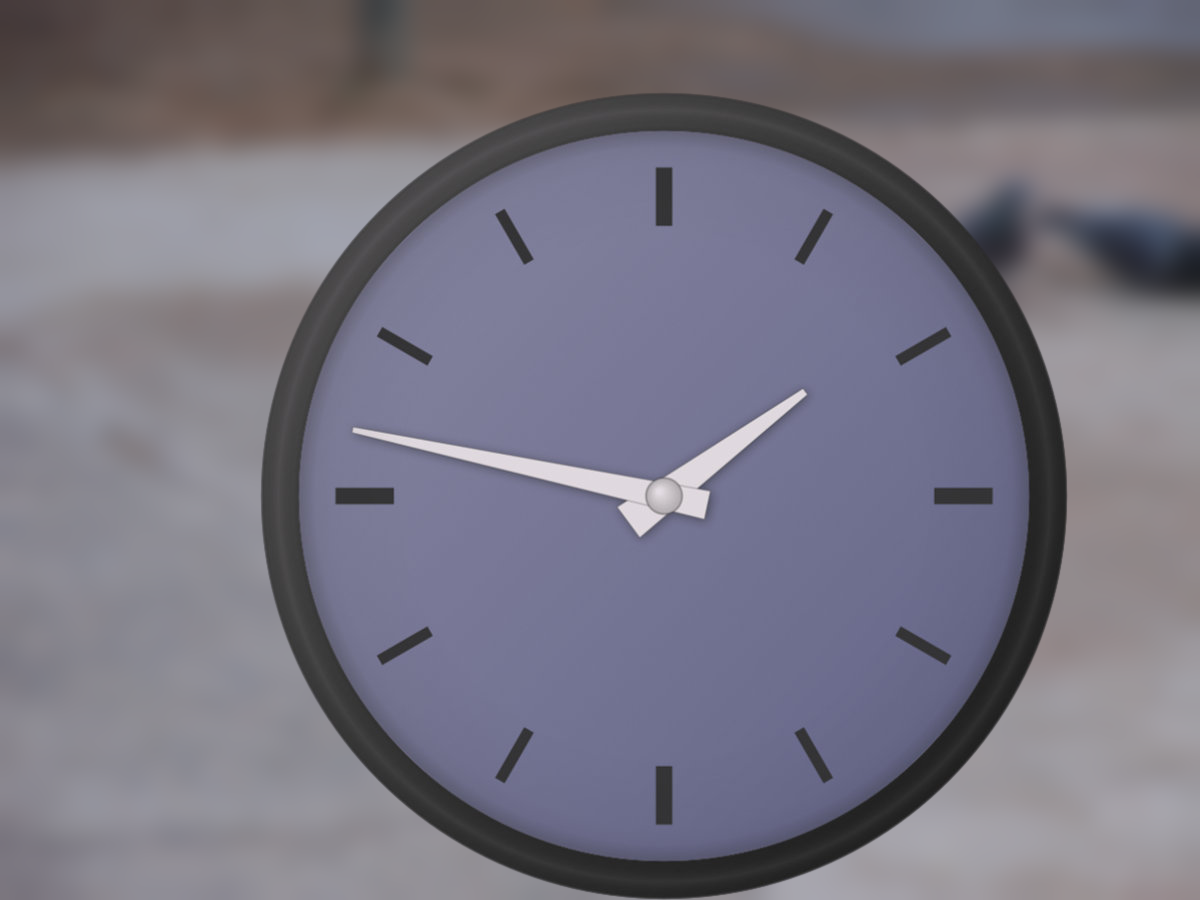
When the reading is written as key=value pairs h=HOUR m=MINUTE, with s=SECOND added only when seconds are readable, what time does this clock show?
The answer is h=1 m=47
